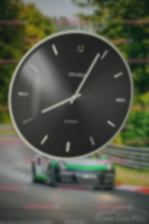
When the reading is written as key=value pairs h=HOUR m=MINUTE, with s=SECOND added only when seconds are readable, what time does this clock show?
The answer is h=8 m=4
